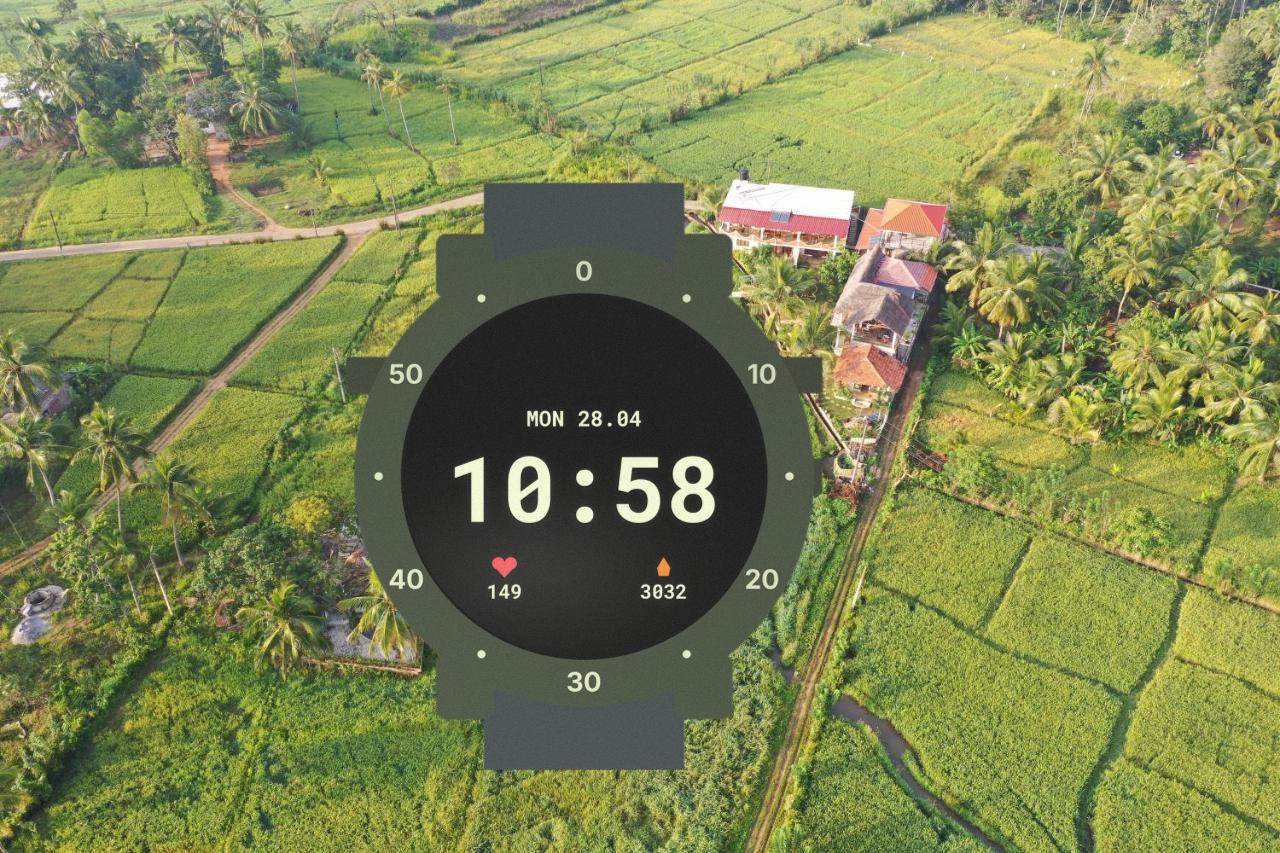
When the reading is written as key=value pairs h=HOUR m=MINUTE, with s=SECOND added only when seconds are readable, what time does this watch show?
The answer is h=10 m=58
